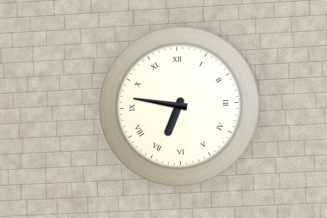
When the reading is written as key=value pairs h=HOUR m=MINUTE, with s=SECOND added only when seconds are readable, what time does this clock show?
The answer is h=6 m=47
